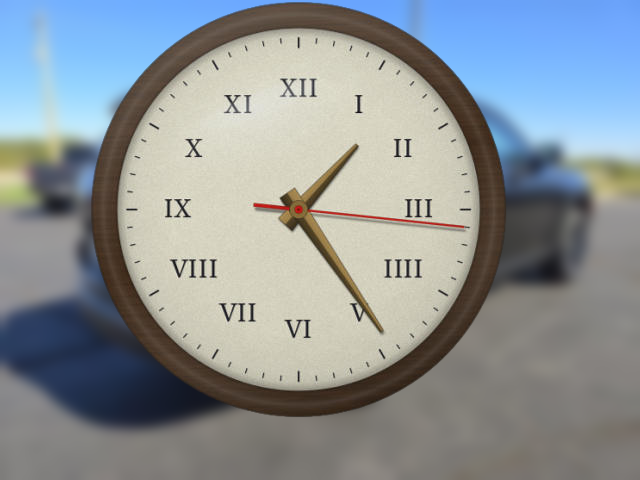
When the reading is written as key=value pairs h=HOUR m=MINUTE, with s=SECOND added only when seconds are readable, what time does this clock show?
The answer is h=1 m=24 s=16
